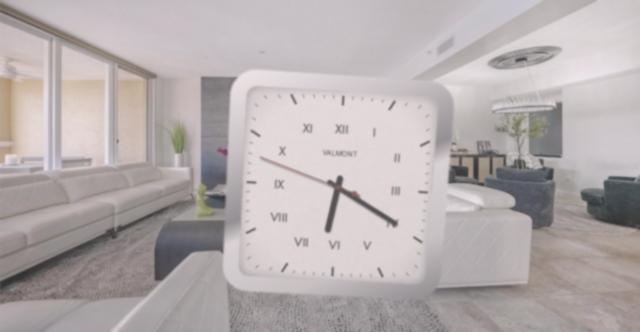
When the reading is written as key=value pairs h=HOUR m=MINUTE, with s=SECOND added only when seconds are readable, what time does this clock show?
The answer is h=6 m=19 s=48
